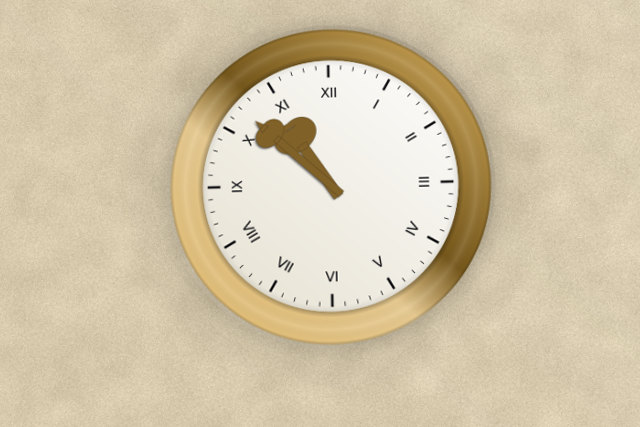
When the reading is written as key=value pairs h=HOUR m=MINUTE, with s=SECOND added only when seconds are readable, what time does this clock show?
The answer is h=10 m=52
